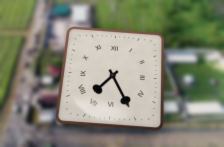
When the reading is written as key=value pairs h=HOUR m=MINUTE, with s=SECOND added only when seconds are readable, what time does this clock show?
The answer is h=7 m=25
